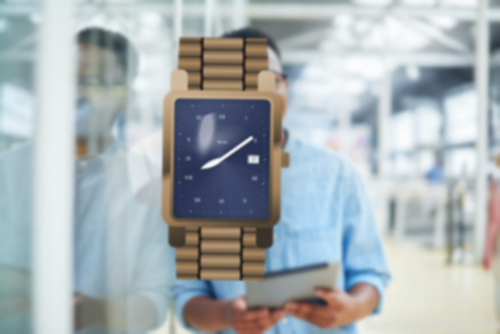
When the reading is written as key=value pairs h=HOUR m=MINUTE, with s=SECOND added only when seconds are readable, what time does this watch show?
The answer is h=8 m=9
